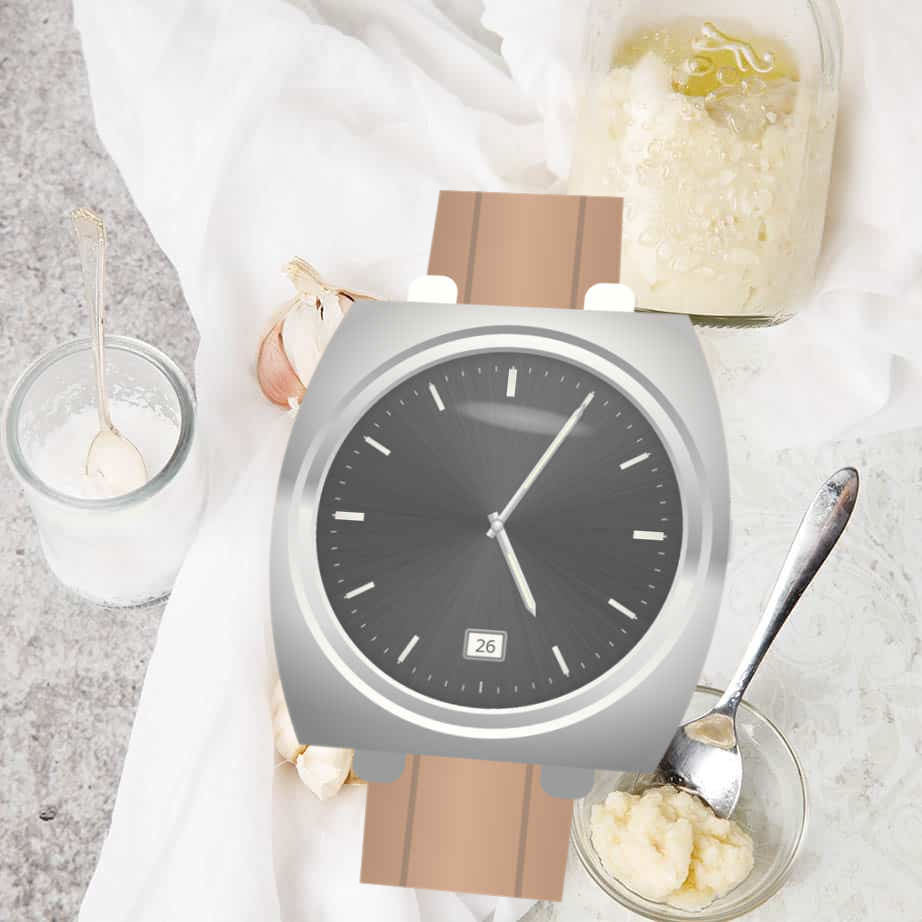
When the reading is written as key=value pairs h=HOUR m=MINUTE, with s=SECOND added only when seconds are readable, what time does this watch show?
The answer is h=5 m=5
